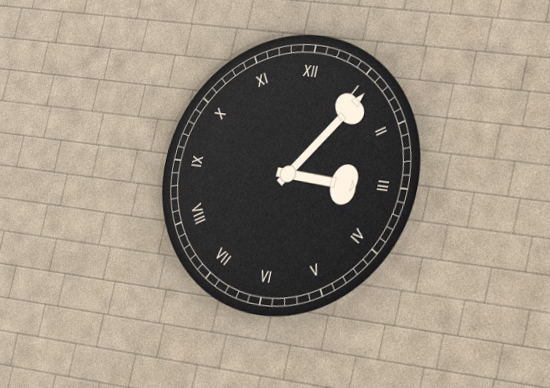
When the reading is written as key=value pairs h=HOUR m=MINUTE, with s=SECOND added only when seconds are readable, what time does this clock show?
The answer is h=3 m=6
